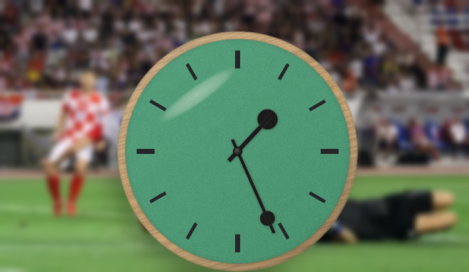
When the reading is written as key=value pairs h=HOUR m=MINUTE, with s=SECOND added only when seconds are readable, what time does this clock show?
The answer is h=1 m=26
